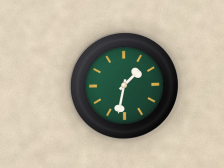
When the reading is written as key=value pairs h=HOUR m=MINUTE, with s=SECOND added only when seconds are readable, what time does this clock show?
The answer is h=1 m=32
